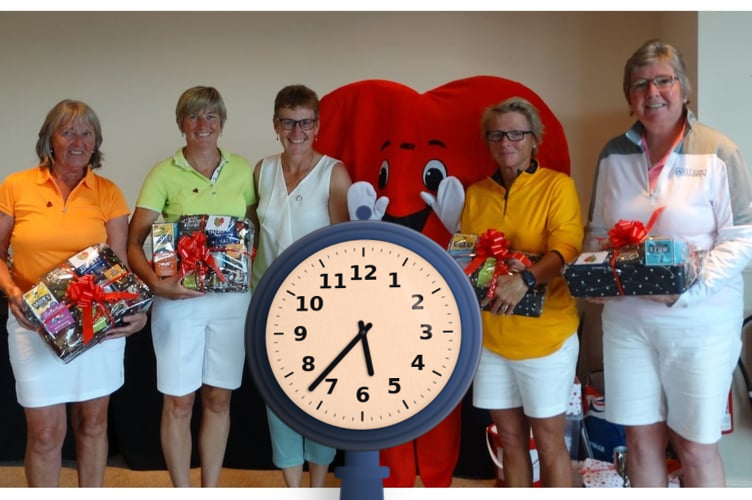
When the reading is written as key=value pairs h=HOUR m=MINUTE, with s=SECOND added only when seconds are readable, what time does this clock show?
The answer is h=5 m=37
